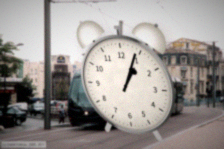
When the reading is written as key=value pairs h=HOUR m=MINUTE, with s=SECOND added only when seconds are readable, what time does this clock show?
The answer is h=1 m=4
